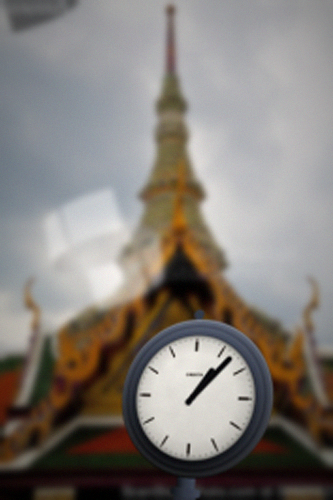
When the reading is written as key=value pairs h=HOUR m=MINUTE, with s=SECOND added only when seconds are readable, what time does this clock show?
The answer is h=1 m=7
